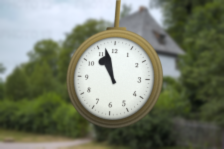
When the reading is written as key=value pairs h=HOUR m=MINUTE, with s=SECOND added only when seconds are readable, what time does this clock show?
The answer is h=10 m=57
